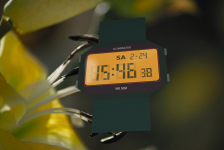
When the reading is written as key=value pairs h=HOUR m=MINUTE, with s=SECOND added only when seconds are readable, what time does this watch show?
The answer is h=15 m=46 s=38
